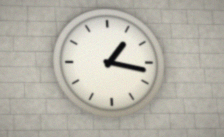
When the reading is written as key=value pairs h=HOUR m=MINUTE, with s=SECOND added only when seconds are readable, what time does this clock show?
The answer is h=1 m=17
